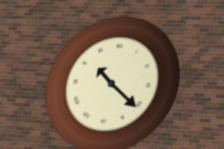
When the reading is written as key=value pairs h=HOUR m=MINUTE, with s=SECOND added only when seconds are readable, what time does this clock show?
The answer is h=10 m=21
